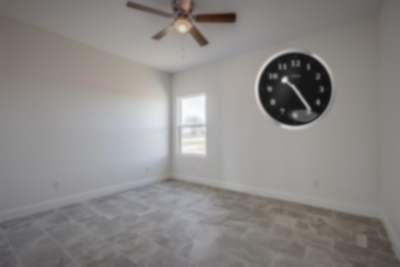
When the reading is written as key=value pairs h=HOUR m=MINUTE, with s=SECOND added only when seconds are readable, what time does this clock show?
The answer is h=10 m=24
